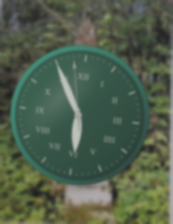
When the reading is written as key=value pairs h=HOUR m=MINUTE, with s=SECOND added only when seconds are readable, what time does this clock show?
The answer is h=5 m=54 s=58
